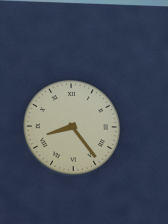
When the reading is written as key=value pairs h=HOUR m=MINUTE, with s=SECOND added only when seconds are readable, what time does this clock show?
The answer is h=8 m=24
